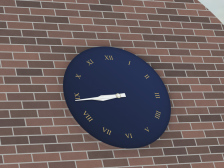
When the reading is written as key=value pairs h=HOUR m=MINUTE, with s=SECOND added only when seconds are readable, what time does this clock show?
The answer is h=8 m=44
